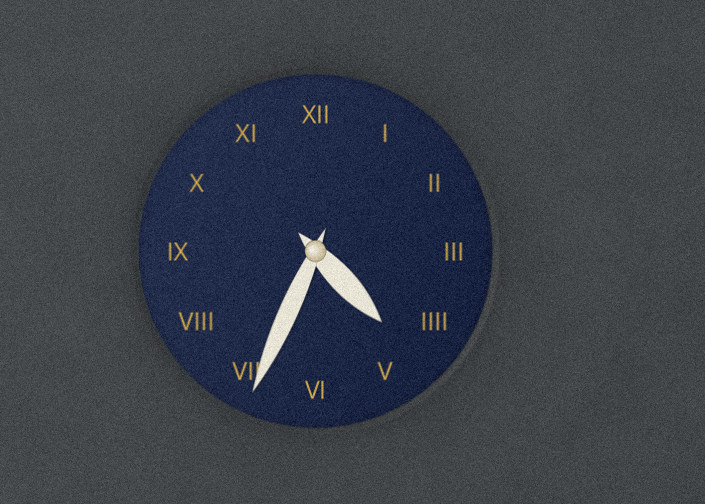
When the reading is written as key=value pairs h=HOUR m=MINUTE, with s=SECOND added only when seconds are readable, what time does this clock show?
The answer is h=4 m=34
